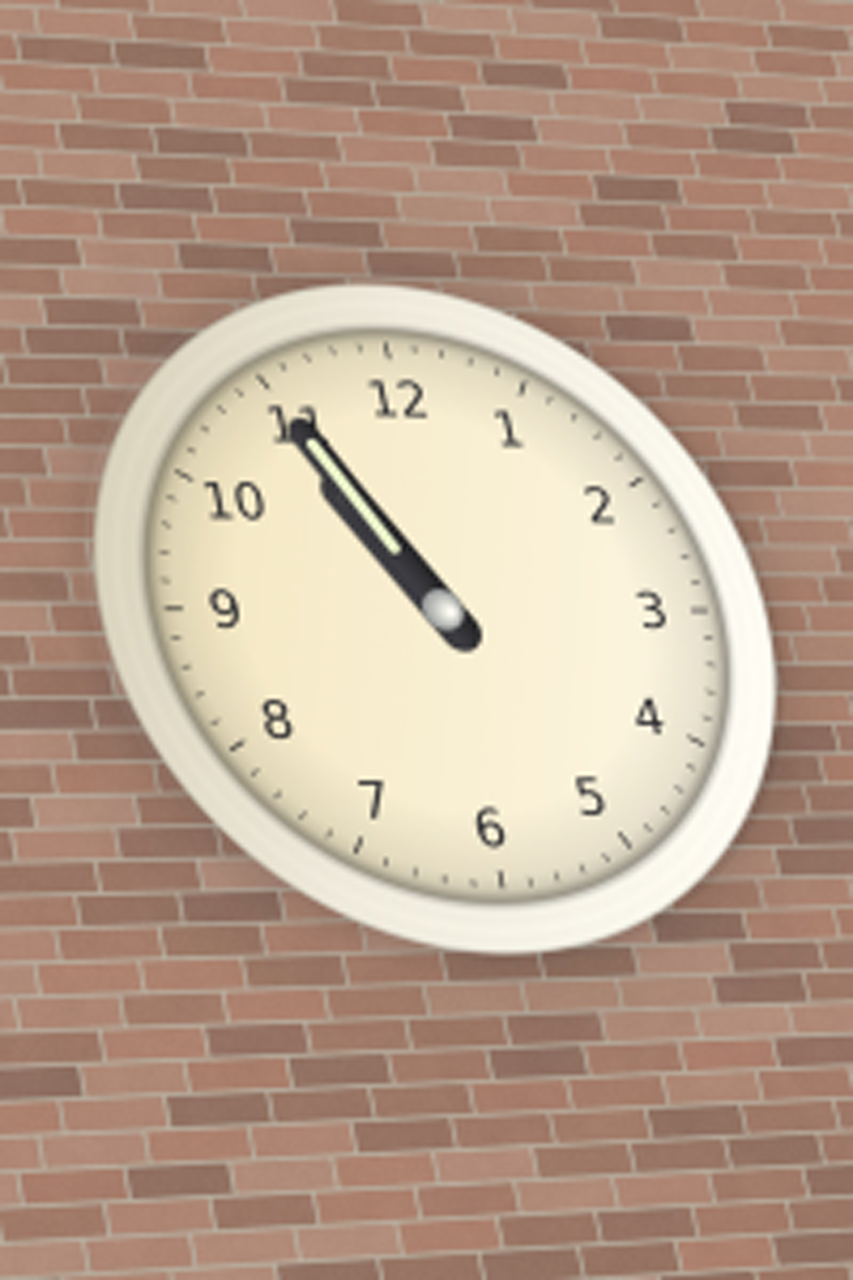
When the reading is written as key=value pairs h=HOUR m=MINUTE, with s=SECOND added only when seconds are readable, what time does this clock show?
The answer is h=10 m=55
